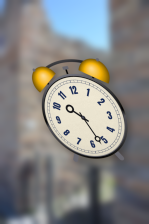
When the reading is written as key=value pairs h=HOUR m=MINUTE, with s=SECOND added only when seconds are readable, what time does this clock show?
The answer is h=10 m=27
